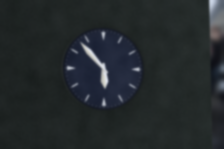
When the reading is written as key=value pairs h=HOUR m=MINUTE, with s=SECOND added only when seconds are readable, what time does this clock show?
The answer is h=5 m=53
